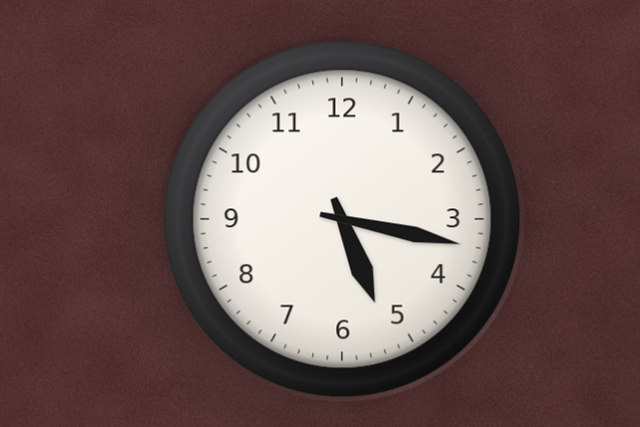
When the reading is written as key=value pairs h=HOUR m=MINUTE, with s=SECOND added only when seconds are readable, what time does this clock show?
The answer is h=5 m=17
